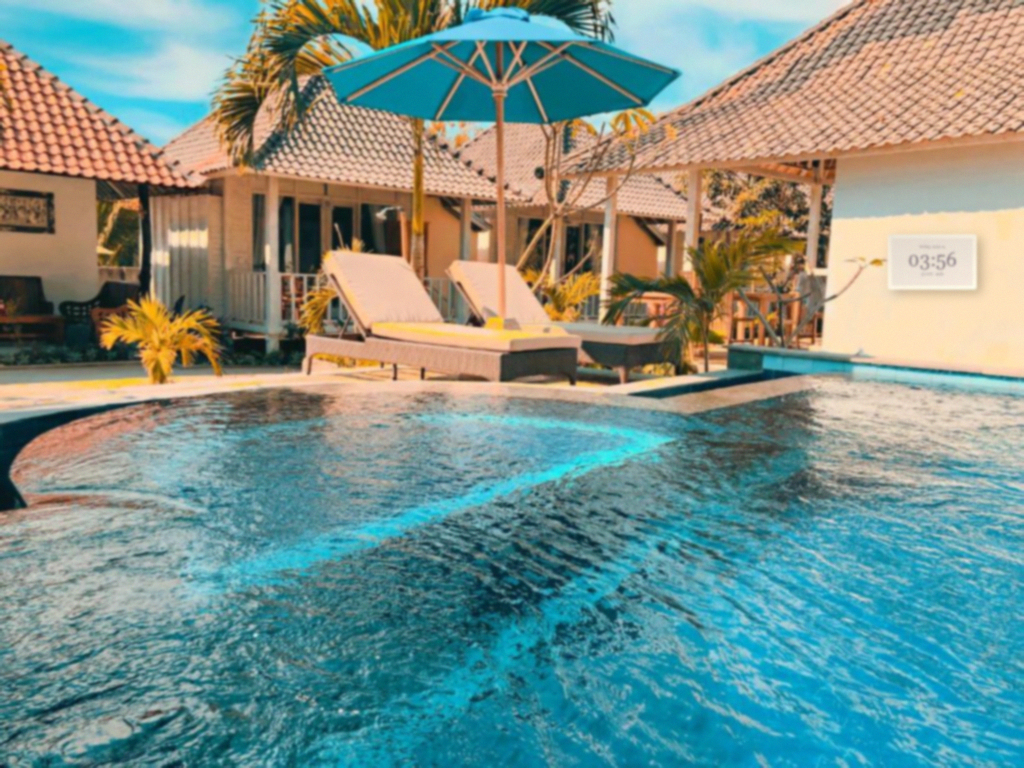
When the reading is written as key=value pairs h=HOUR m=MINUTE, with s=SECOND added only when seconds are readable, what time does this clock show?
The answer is h=3 m=56
